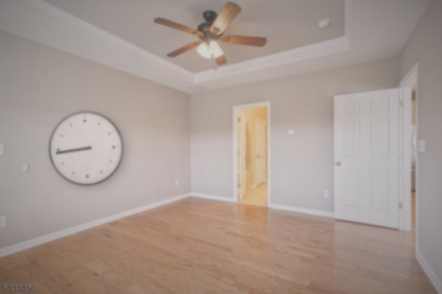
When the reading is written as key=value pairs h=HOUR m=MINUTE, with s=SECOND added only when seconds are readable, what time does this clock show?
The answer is h=8 m=44
